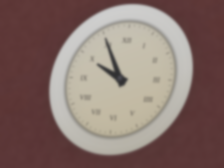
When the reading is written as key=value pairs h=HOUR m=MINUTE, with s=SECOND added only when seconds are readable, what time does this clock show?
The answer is h=9 m=55
